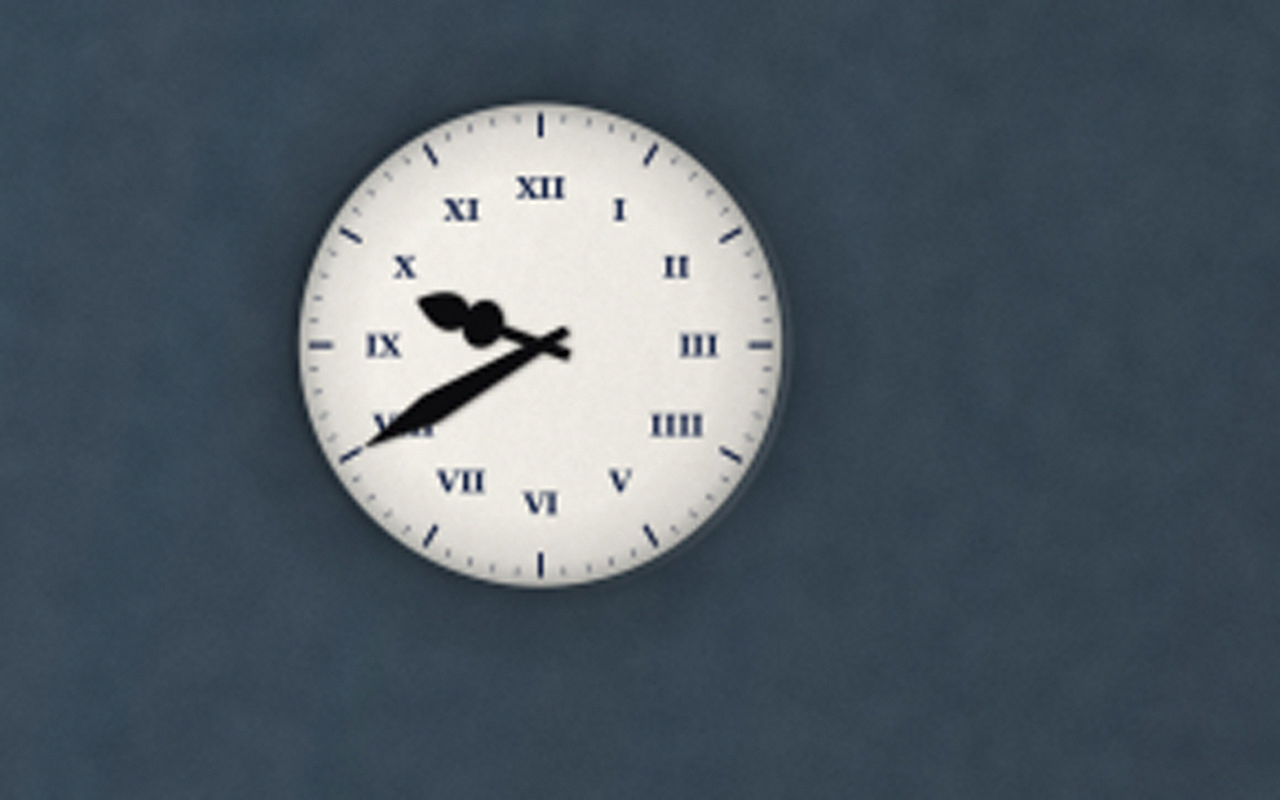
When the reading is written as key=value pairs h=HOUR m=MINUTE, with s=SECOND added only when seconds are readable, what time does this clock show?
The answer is h=9 m=40
